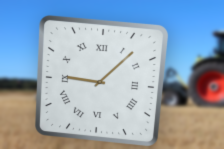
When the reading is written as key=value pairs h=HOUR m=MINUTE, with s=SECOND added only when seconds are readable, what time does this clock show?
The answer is h=9 m=7
